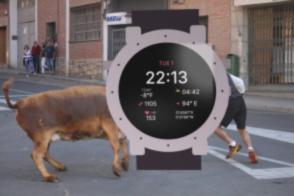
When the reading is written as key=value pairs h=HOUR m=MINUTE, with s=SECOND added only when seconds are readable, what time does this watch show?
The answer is h=22 m=13
